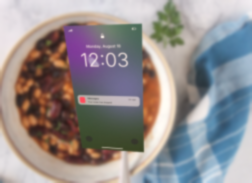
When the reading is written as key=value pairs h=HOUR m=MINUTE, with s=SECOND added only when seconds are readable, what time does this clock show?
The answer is h=12 m=3
